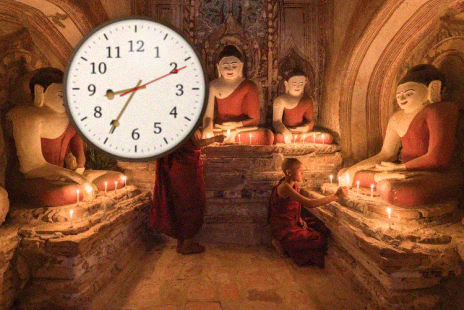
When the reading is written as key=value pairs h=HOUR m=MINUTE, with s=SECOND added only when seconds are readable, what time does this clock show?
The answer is h=8 m=35 s=11
